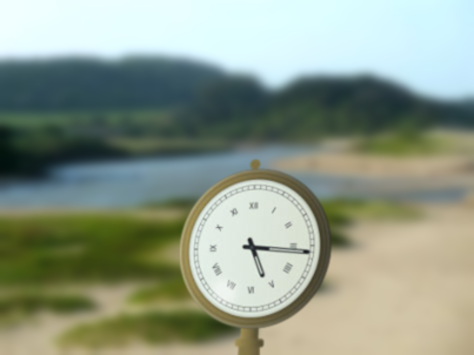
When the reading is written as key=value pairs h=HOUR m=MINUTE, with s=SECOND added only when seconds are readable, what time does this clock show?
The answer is h=5 m=16
